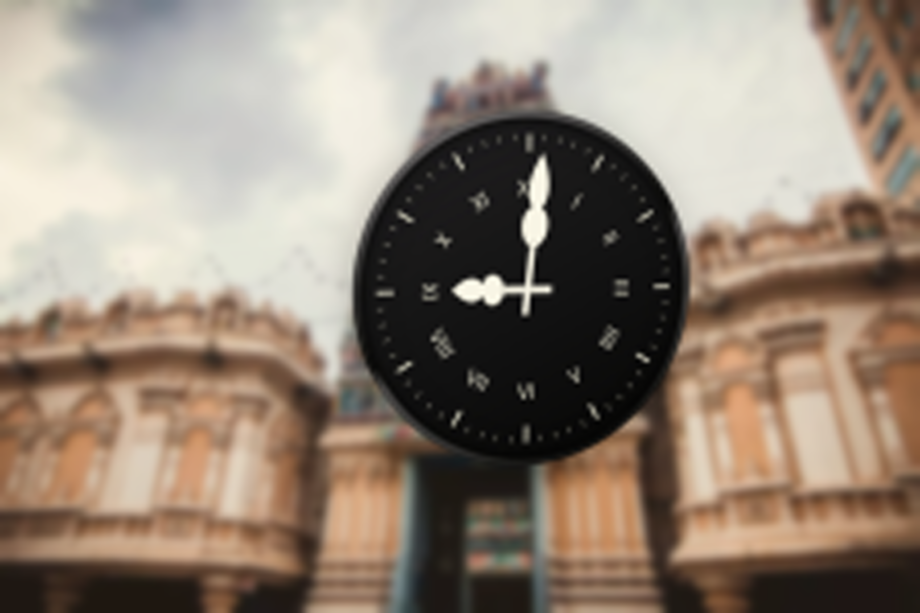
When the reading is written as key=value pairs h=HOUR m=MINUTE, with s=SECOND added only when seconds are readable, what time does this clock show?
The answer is h=9 m=1
